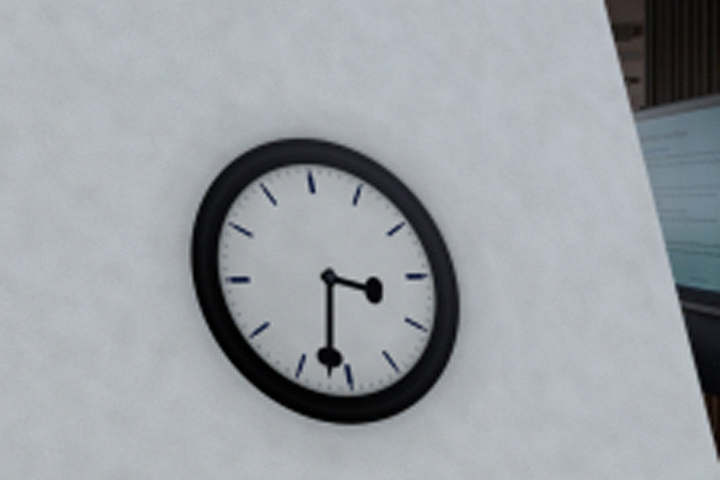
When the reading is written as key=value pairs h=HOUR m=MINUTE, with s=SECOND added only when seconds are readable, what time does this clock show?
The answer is h=3 m=32
